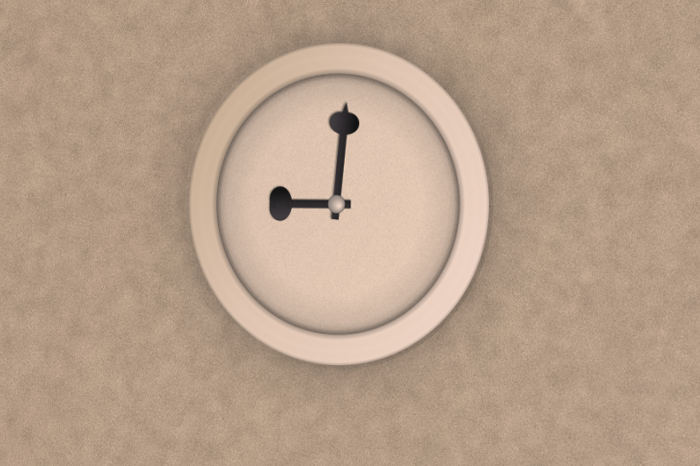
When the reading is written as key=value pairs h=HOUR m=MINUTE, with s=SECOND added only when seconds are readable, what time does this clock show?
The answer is h=9 m=1
